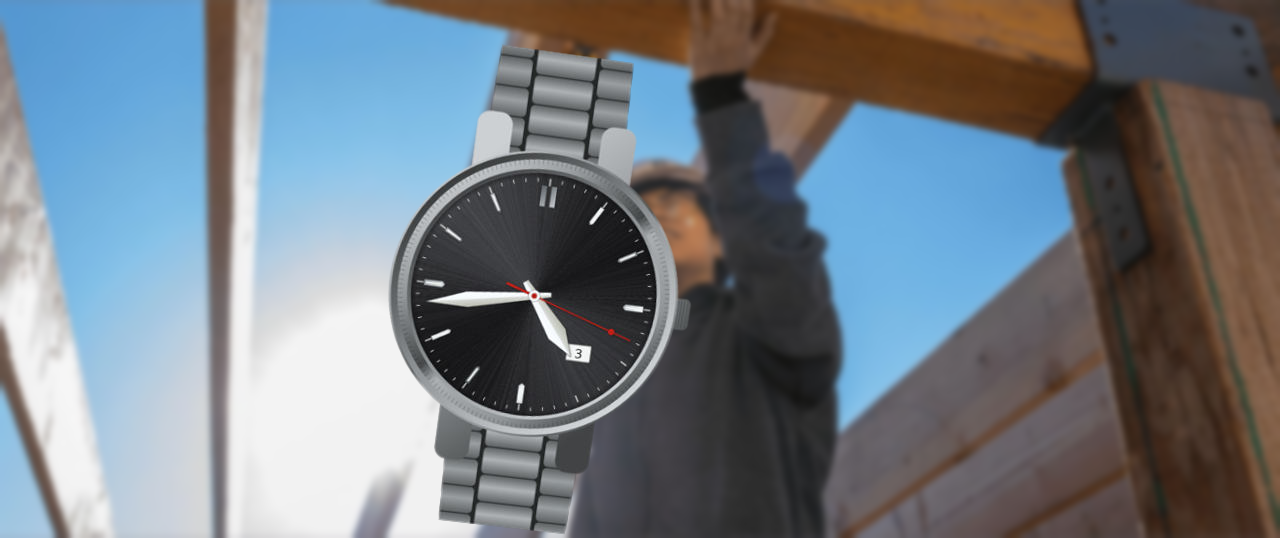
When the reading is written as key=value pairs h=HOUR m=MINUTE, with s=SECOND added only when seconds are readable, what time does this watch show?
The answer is h=4 m=43 s=18
